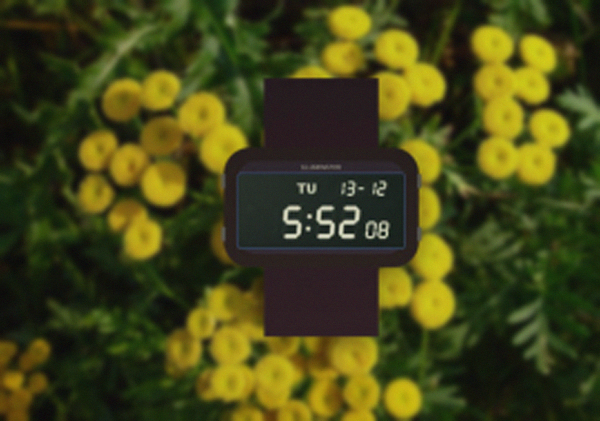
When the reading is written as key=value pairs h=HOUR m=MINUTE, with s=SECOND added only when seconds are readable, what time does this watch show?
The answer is h=5 m=52 s=8
